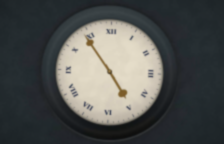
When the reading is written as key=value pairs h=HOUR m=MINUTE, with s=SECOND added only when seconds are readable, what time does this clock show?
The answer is h=4 m=54
